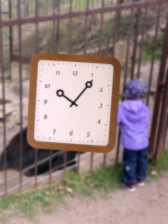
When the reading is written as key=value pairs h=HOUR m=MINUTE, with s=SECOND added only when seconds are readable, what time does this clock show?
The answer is h=10 m=6
